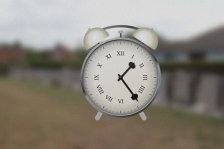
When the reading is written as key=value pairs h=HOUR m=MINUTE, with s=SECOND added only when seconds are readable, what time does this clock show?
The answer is h=1 m=24
